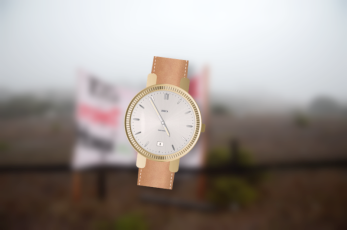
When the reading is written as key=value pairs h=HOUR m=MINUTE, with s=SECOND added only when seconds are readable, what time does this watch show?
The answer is h=4 m=54
